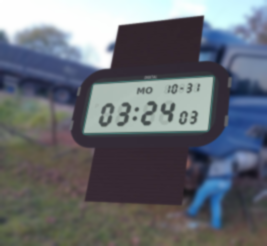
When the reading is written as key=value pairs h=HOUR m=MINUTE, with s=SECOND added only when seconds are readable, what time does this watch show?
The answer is h=3 m=24 s=3
